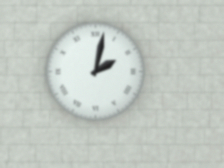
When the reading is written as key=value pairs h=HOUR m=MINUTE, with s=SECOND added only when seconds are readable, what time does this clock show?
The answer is h=2 m=2
